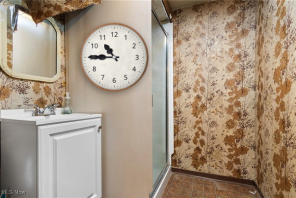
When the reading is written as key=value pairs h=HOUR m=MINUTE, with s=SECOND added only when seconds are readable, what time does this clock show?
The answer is h=10 m=45
